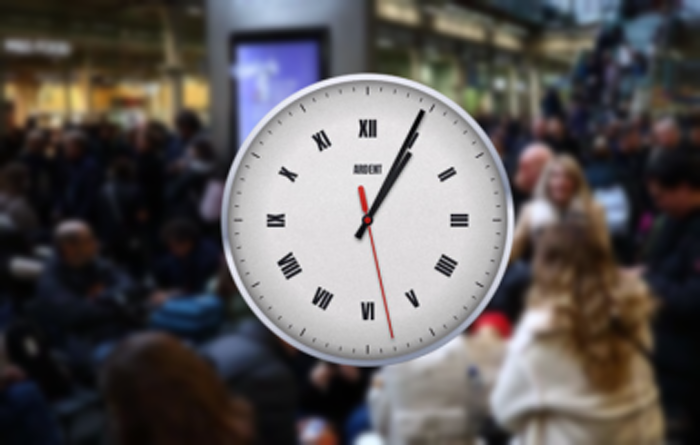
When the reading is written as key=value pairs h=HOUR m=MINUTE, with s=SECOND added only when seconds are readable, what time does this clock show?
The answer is h=1 m=4 s=28
